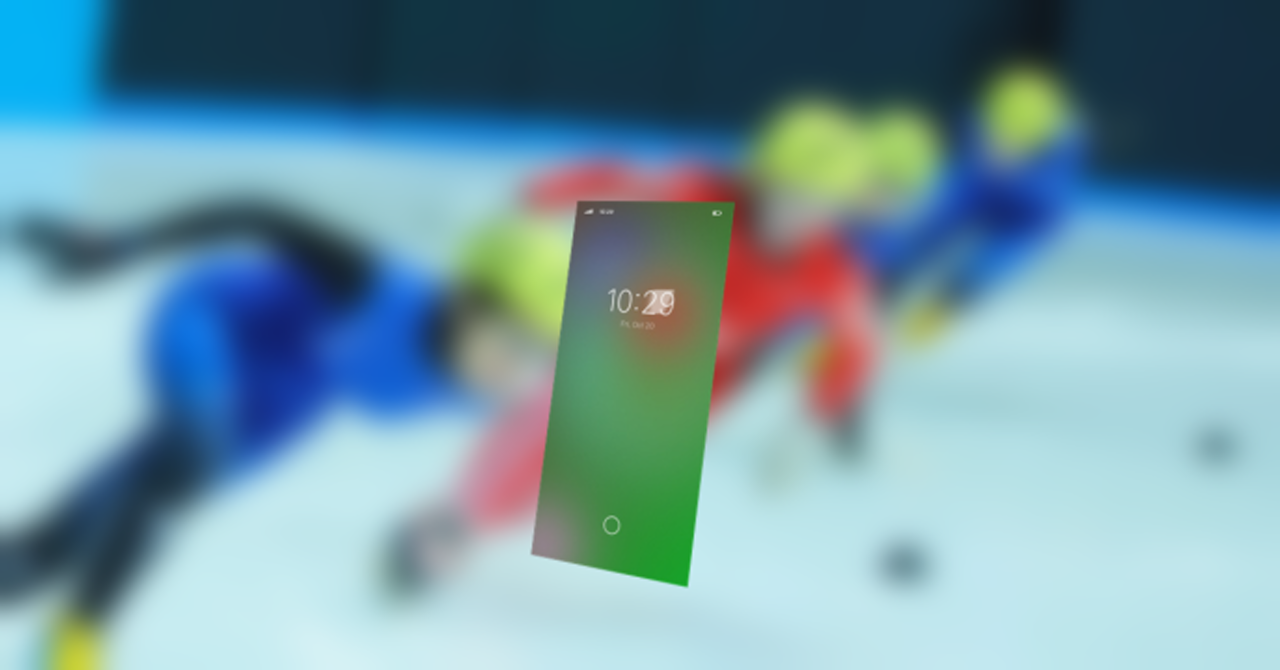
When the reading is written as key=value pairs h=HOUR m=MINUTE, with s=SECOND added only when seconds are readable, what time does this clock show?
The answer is h=10 m=29
